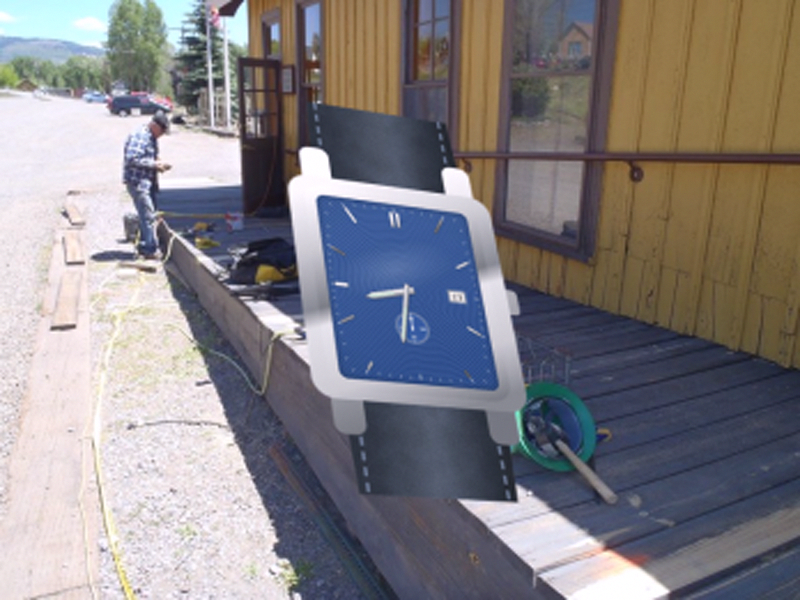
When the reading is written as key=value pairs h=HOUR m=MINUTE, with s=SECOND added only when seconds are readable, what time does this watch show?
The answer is h=8 m=32
